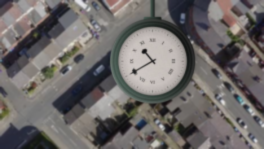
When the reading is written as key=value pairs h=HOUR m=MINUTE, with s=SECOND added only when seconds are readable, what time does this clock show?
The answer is h=10 m=40
